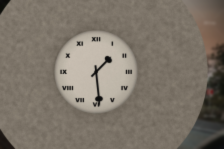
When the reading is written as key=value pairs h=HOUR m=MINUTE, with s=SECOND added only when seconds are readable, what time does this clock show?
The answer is h=1 m=29
